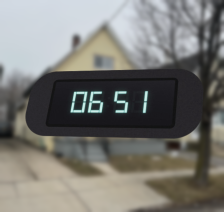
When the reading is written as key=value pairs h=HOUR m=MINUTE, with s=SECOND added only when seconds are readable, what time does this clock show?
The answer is h=6 m=51
